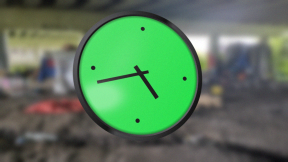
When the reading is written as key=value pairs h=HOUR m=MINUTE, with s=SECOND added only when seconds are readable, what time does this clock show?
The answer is h=4 m=42
